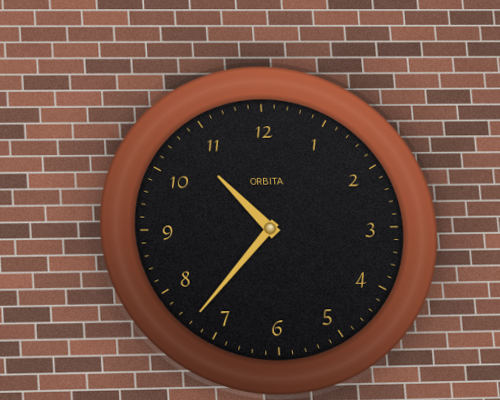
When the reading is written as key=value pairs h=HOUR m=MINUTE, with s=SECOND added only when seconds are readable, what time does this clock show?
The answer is h=10 m=37
